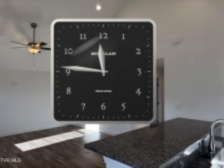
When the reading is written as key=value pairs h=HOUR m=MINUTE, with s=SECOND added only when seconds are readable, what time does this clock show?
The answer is h=11 m=46
